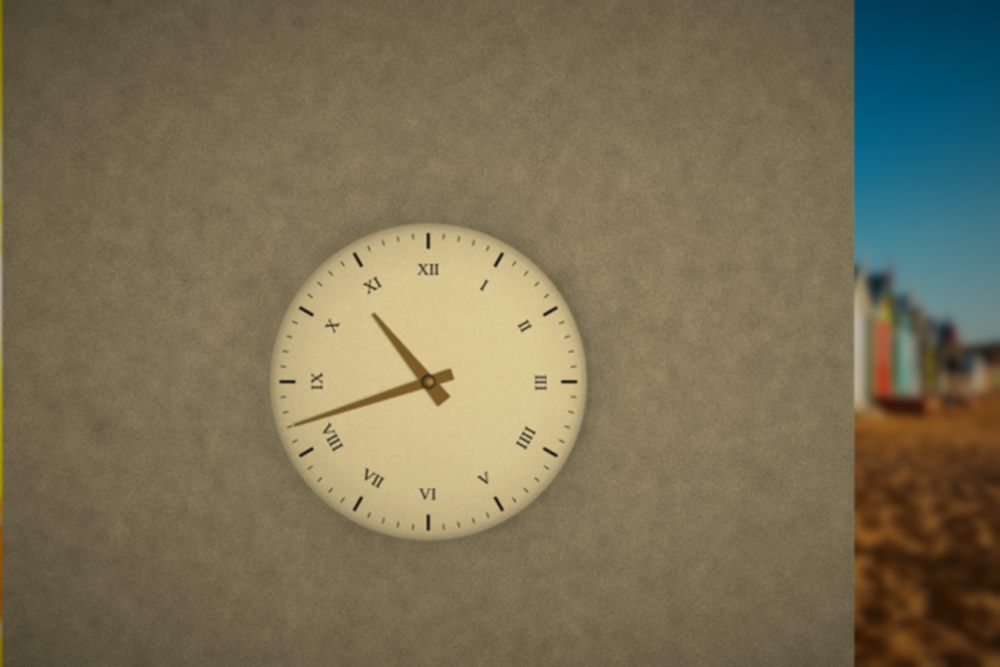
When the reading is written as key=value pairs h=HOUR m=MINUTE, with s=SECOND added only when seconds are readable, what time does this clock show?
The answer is h=10 m=42
